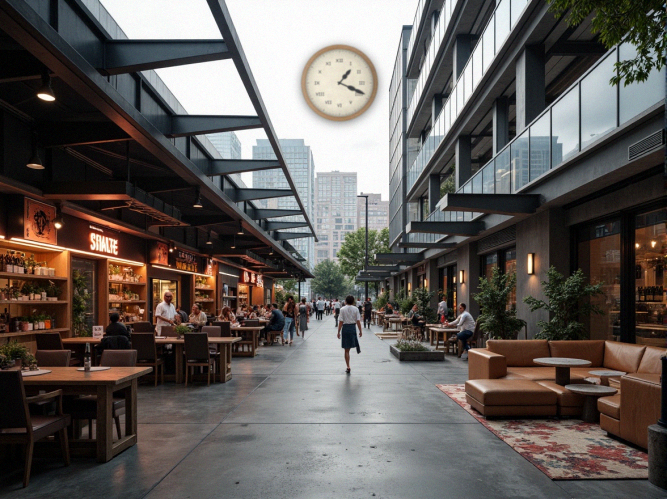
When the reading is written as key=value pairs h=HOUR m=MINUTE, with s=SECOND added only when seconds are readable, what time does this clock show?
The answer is h=1 m=19
